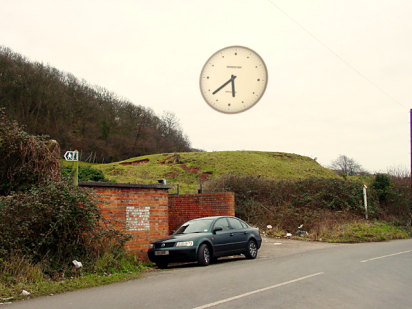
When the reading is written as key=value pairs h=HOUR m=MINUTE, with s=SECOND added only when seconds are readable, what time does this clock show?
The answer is h=5 m=38
